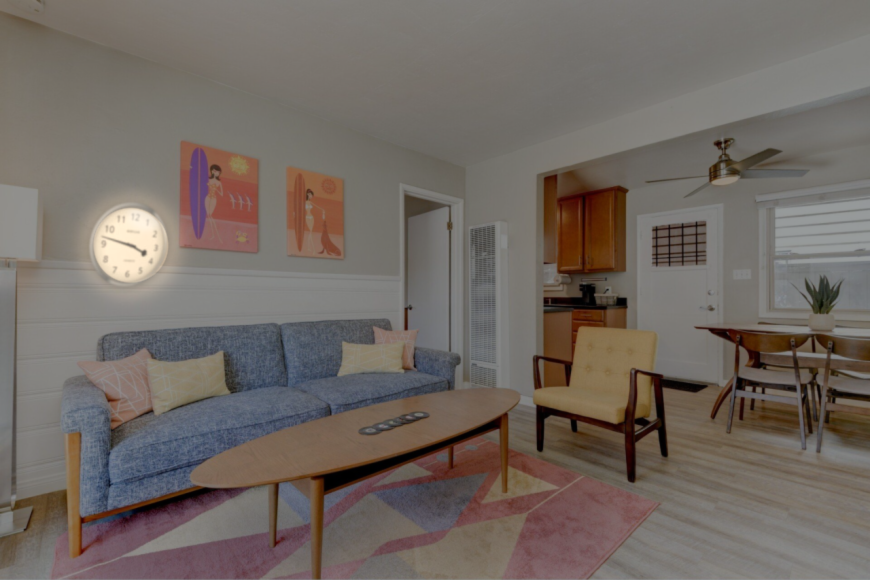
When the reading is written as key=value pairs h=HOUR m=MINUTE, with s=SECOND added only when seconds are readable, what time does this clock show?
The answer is h=3 m=47
